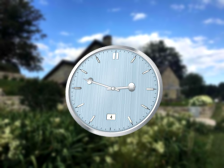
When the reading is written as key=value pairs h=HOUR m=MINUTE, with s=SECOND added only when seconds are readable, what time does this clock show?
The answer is h=2 m=48
